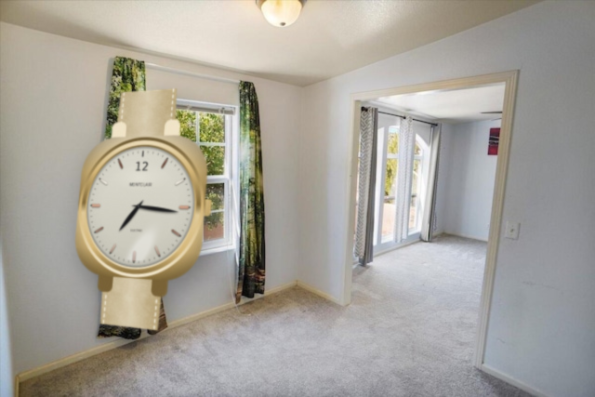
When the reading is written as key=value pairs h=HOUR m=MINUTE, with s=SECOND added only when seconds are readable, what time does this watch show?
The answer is h=7 m=16
